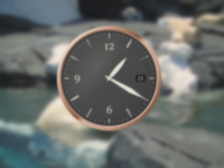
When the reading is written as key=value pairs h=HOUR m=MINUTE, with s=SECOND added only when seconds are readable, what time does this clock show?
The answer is h=1 m=20
